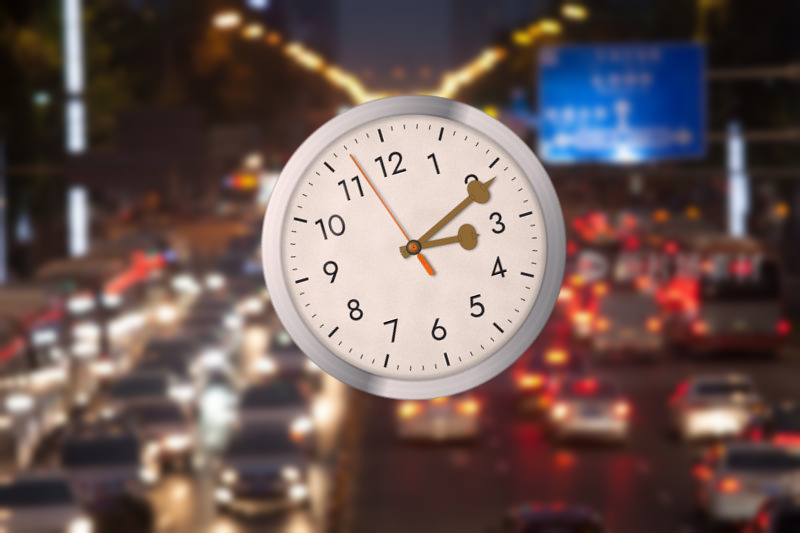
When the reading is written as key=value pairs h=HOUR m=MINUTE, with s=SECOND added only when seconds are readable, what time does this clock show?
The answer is h=3 m=10 s=57
